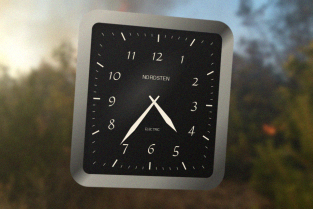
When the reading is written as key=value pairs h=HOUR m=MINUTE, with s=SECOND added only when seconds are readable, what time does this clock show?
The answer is h=4 m=36
